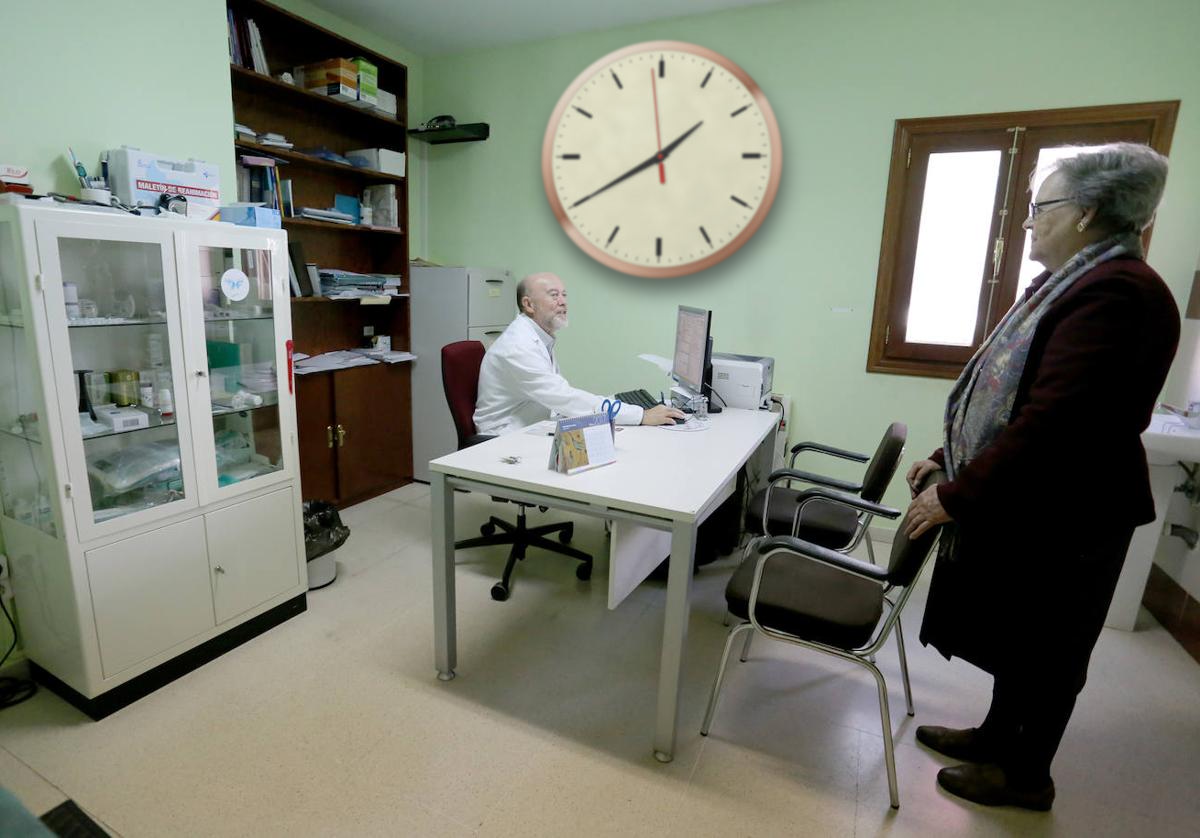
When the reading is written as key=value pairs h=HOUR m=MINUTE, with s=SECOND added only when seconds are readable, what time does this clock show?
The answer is h=1 m=39 s=59
